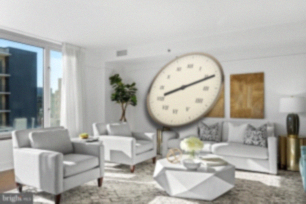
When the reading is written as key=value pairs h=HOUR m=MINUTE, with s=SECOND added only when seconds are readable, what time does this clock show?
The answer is h=8 m=11
